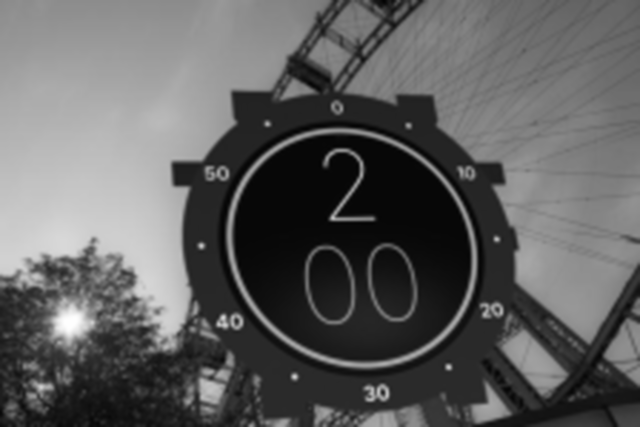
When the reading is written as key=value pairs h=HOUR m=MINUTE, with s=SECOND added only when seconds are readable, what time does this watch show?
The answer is h=2 m=0
